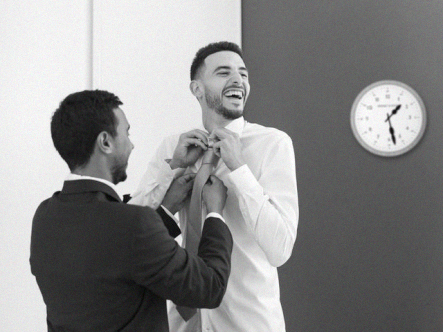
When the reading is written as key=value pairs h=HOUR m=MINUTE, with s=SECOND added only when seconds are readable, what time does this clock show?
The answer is h=1 m=28
